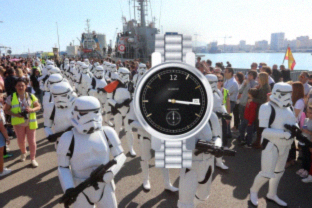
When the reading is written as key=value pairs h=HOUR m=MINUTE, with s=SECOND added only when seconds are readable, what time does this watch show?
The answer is h=3 m=16
